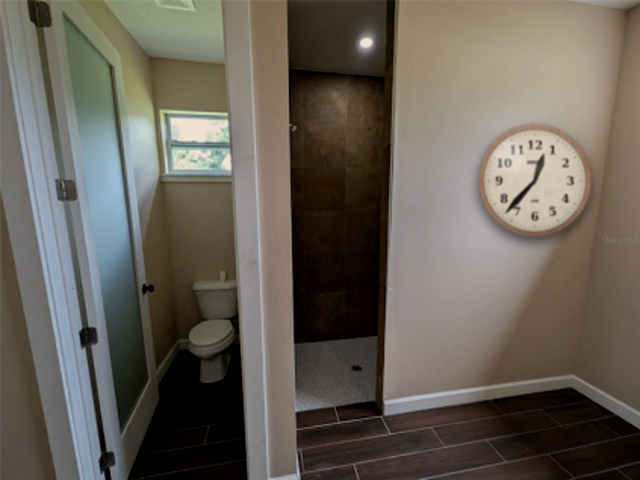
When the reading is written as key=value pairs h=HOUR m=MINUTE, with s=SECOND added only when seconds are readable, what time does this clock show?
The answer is h=12 m=37
